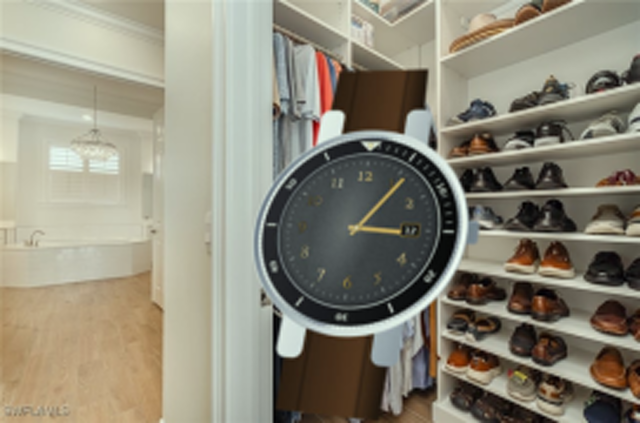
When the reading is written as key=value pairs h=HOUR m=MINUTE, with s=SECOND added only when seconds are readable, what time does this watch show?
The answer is h=3 m=6
